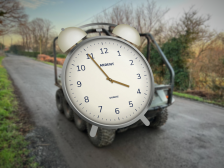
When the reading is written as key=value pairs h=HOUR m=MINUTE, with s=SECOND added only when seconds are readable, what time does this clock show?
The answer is h=3 m=55
